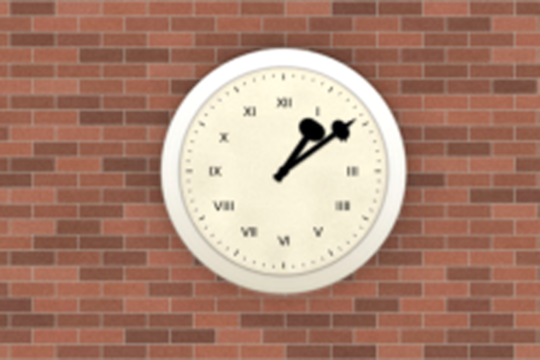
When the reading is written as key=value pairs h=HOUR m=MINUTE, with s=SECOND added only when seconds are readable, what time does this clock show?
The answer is h=1 m=9
